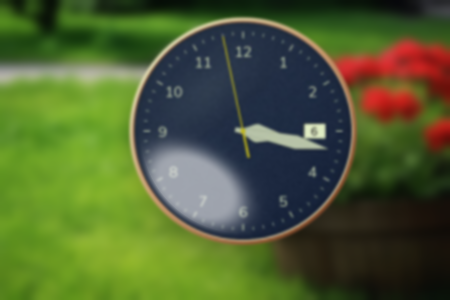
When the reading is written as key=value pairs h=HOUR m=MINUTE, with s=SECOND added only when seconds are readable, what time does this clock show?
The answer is h=3 m=16 s=58
